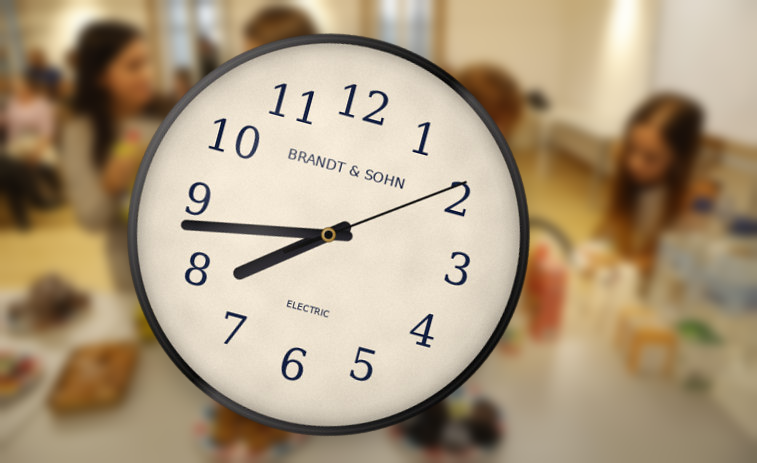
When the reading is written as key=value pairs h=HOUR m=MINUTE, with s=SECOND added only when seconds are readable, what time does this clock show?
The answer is h=7 m=43 s=9
